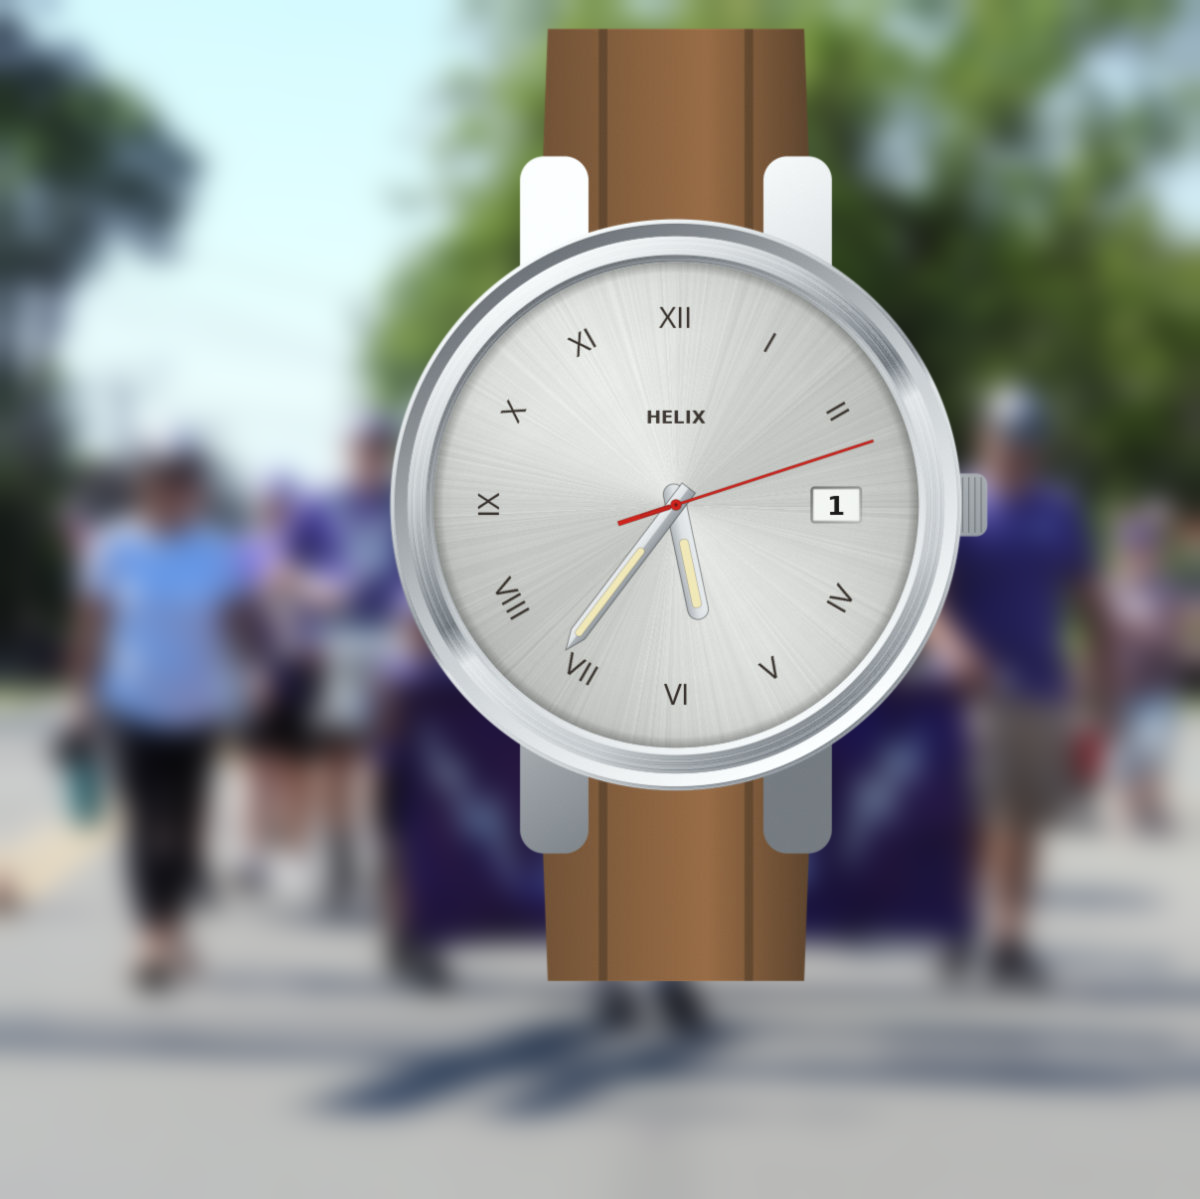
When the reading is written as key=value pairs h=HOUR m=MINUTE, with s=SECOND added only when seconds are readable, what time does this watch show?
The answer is h=5 m=36 s=12
